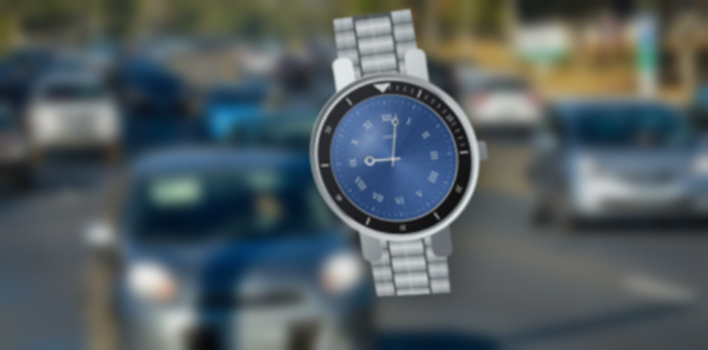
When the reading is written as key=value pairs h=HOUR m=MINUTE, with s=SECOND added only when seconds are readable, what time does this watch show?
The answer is h=9 m=2
